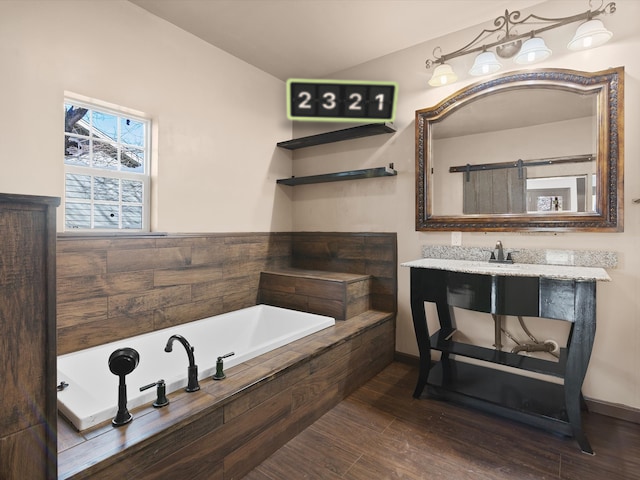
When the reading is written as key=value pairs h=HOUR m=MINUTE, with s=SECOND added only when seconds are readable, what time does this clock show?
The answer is h=23 m=21
